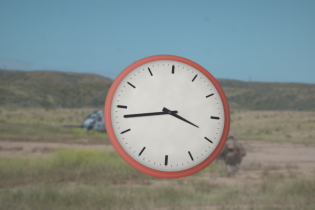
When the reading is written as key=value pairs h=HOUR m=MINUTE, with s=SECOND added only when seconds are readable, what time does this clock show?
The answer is h=3 m=43
